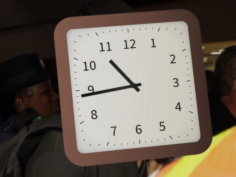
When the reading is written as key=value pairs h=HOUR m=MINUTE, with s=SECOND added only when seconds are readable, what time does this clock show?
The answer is h=10 m=44
